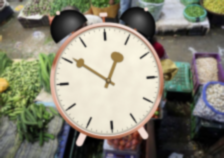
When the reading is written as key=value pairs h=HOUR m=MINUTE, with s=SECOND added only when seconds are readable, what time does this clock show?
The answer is h=12 m=51
